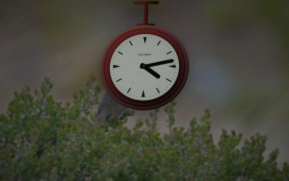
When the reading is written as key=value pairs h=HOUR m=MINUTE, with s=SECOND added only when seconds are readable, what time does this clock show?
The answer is h=4 m=13
